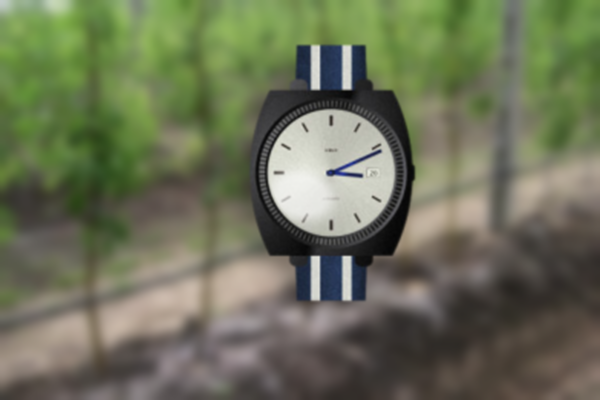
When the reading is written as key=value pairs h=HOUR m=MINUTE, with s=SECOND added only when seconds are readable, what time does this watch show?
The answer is h=3 m=11
